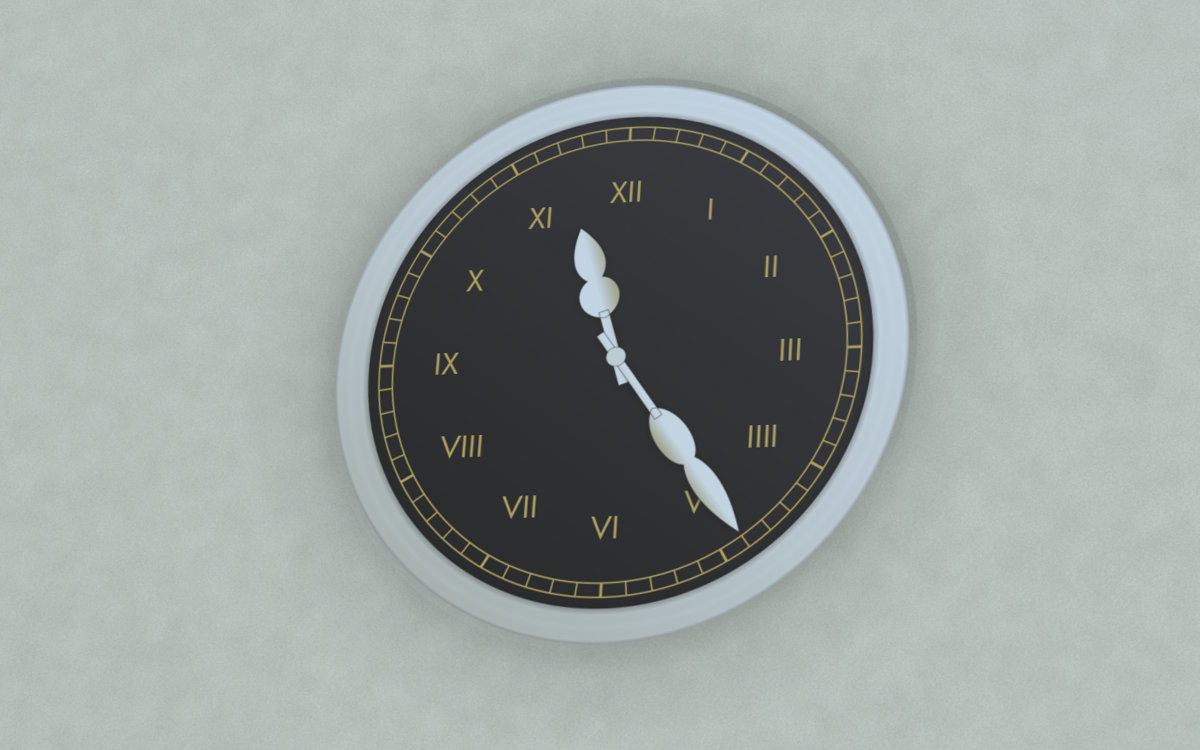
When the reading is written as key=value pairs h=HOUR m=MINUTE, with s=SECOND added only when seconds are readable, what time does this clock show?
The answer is h=11 m=24
